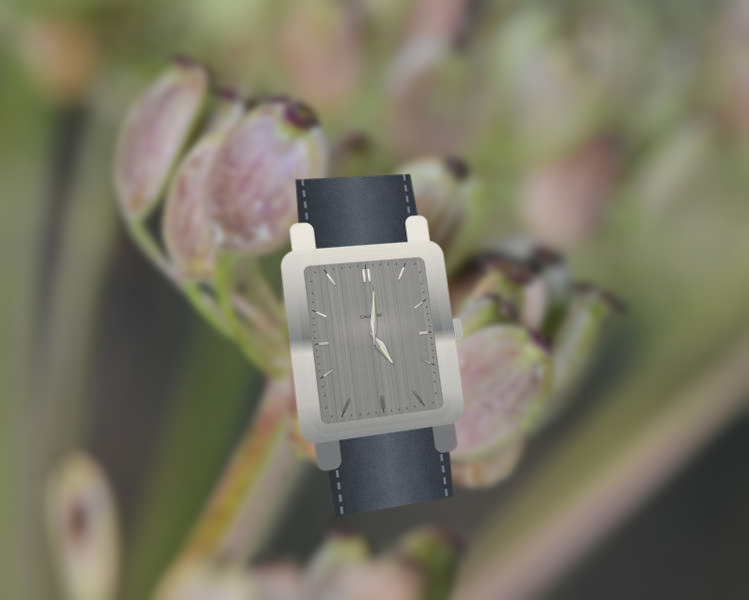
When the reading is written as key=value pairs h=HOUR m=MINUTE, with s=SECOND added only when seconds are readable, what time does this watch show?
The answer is h=5 m=1
